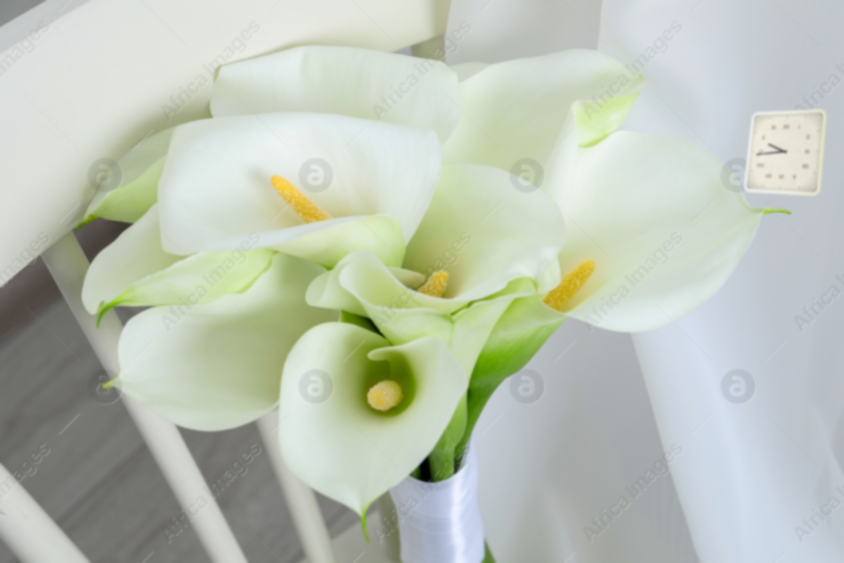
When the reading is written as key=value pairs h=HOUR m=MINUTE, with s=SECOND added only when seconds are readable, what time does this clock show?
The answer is h=9 m=44
